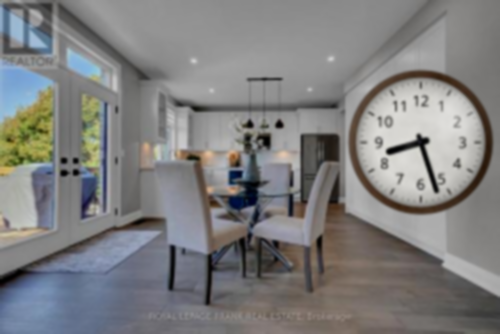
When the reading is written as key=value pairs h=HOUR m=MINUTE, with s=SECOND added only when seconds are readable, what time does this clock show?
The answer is h=8 m=27
